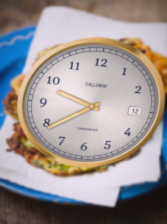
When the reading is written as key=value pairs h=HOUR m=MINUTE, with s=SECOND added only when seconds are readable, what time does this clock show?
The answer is h=9 m=39
